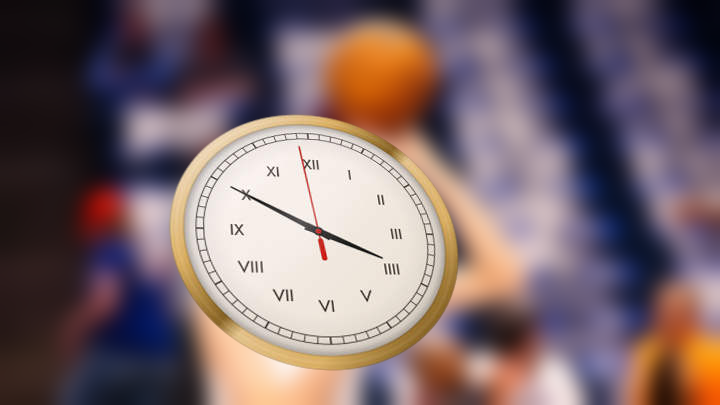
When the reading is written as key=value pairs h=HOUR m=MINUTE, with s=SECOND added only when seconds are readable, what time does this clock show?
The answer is h=3 m=49 s=59
